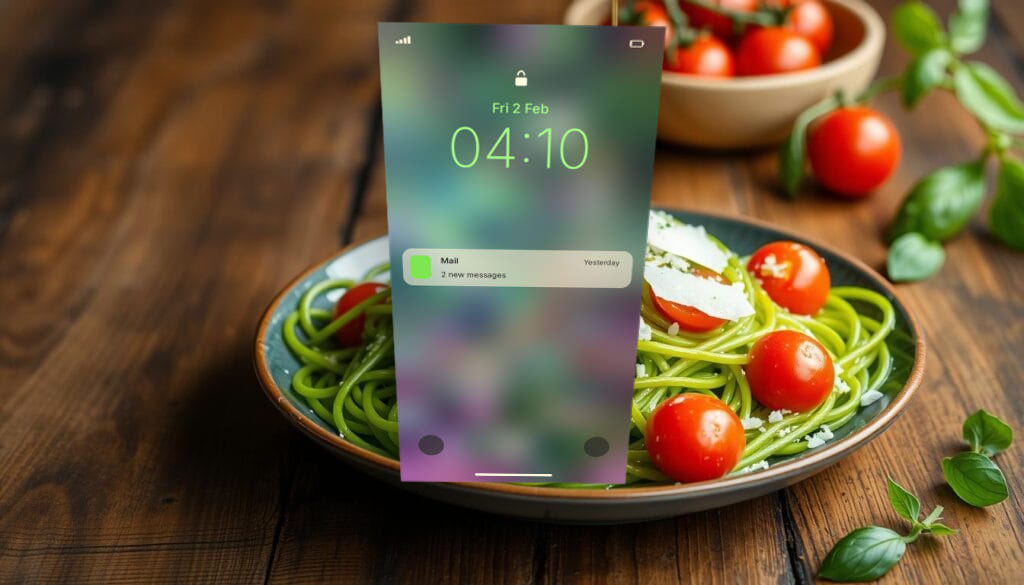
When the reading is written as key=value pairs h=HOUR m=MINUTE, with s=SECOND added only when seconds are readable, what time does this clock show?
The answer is h=4 m=10
